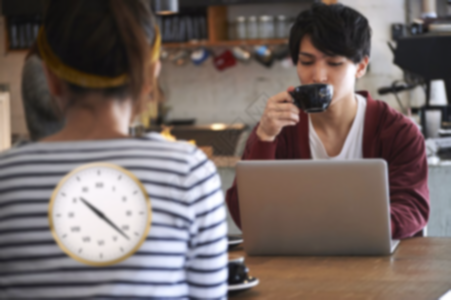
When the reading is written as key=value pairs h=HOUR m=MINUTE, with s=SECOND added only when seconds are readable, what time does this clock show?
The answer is h=10 m=22
